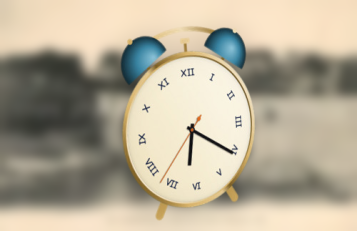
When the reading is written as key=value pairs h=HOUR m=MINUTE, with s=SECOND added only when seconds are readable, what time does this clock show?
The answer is h=6 m=20 s=37
